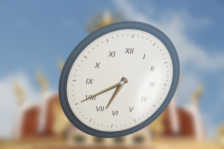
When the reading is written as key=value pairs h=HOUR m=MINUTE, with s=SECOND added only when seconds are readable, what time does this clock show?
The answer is h=6 m=40
